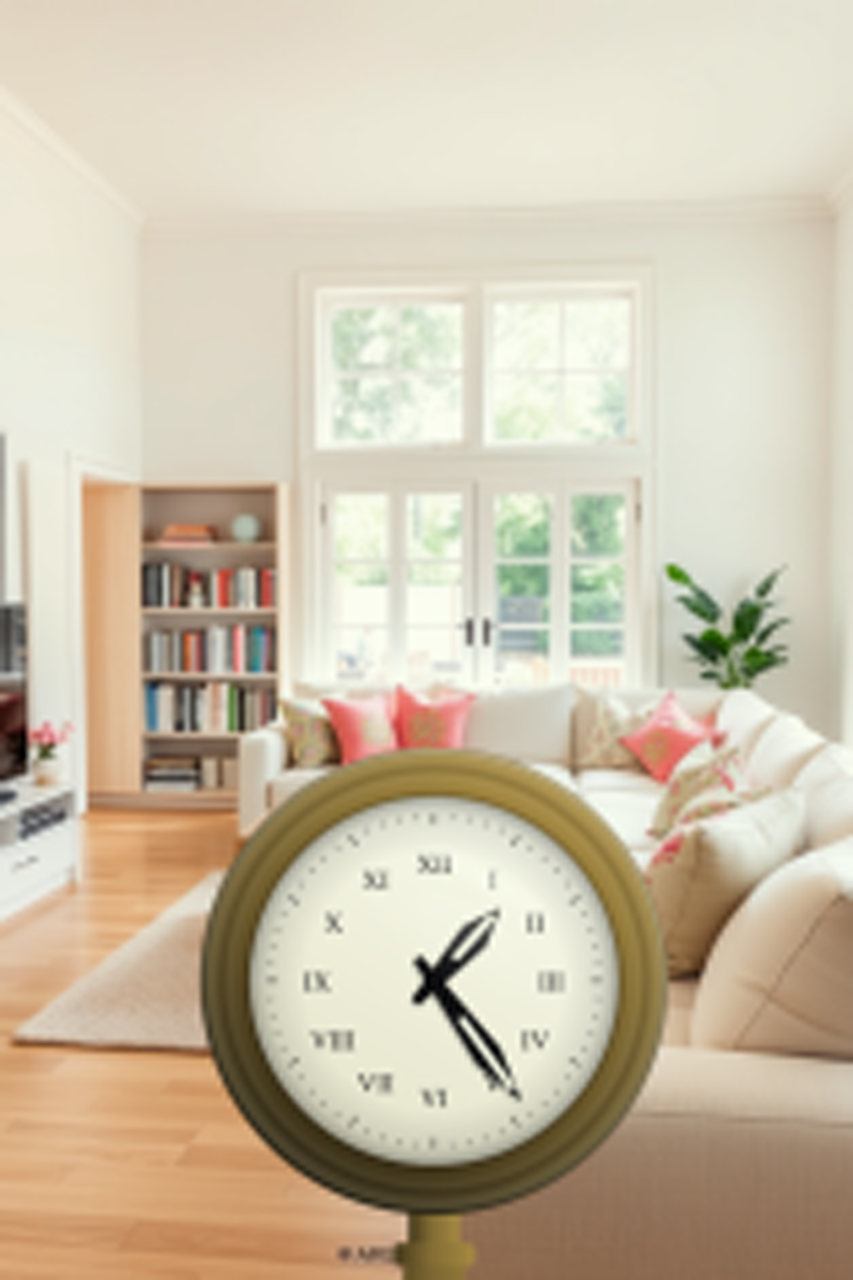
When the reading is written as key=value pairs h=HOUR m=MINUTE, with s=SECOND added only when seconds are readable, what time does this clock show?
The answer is h=1 m=24
